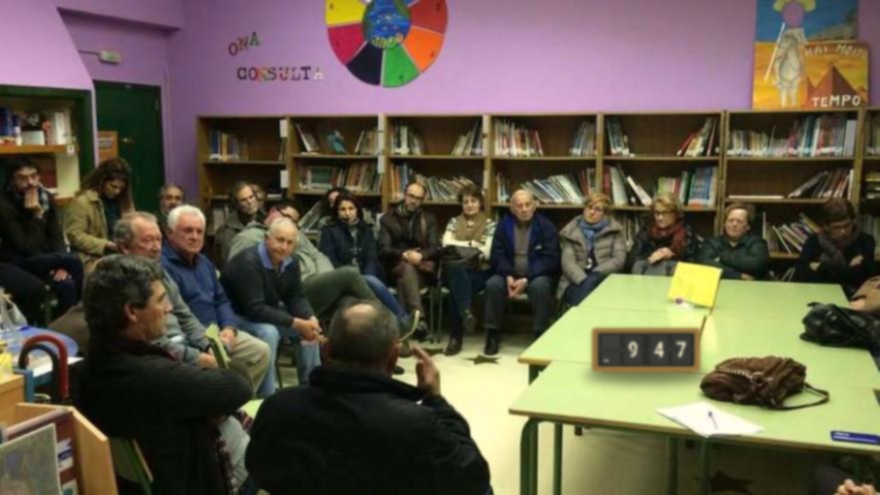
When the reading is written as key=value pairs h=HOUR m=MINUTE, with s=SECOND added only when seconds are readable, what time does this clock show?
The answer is h=9 m=47
